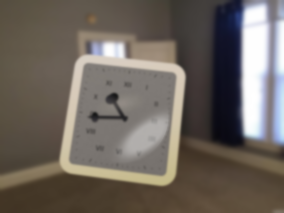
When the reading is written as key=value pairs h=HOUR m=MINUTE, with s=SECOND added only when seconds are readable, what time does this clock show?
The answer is h=10 m=44
